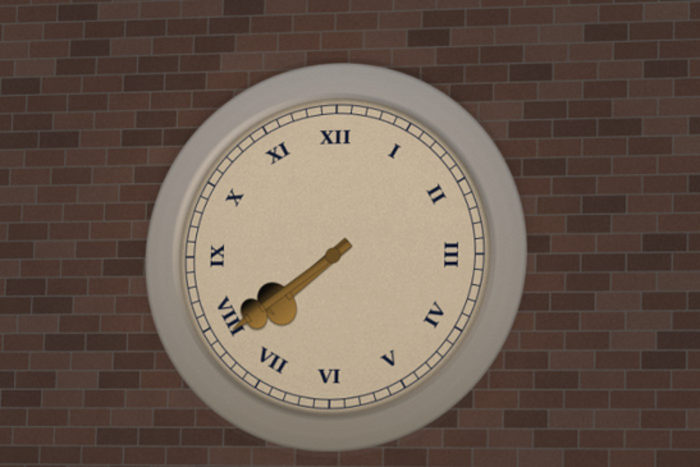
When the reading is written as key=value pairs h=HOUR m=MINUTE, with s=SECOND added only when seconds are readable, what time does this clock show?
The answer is h=7 m=39
